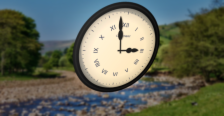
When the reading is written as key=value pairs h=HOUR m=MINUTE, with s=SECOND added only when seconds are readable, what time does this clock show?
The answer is h=2 m=58
